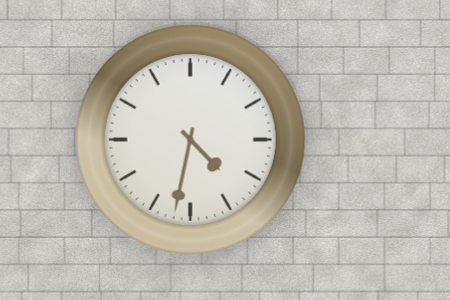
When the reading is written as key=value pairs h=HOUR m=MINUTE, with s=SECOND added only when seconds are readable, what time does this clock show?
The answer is h=4 m=32
